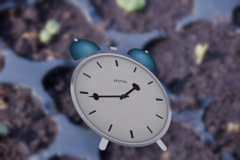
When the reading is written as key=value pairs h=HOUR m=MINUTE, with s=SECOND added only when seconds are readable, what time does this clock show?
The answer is h=1 m=44
